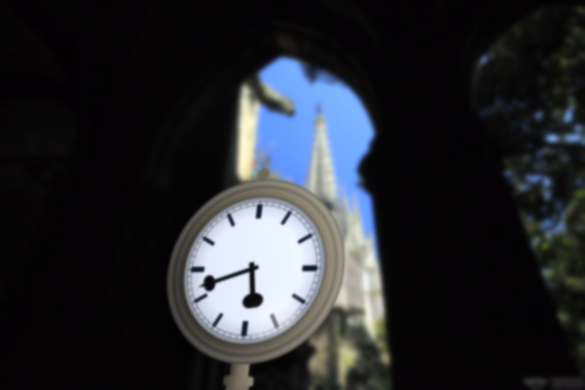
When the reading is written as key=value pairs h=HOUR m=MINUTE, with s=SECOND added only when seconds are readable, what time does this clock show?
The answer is h=5 m=42
